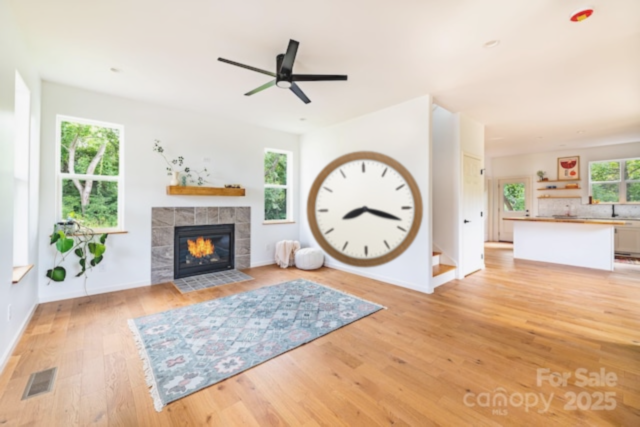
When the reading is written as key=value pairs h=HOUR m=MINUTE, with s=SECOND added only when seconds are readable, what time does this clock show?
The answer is h=8 m=18
